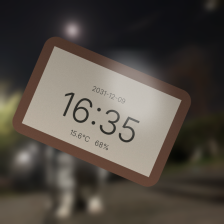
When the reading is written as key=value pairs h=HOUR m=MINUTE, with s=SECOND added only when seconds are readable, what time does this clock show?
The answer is h=16 m=35
